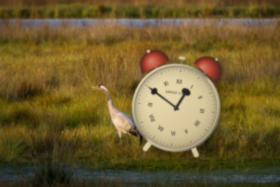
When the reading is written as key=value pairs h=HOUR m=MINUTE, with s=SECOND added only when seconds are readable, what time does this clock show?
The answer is h=12 m=50
